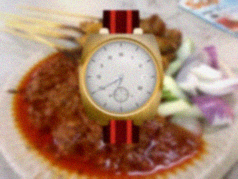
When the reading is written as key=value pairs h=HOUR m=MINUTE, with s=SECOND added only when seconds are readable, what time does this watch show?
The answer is h=6 m=40
